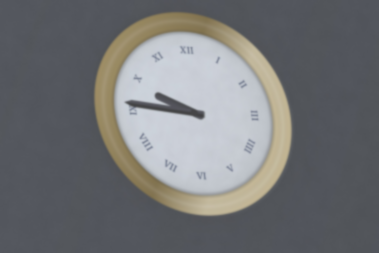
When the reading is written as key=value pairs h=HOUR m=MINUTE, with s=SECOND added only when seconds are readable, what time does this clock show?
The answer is h=9 m=46
